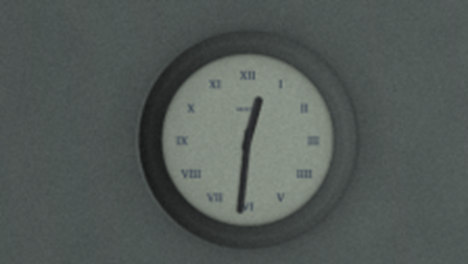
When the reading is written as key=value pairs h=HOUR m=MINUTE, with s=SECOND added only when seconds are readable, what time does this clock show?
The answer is h=12 m=31
